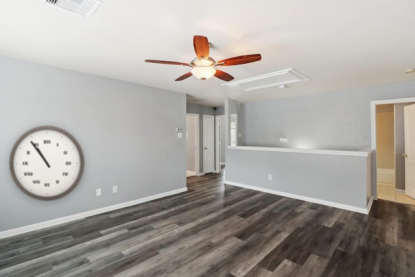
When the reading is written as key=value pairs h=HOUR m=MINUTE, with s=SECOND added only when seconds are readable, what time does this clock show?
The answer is h=10 m=54
